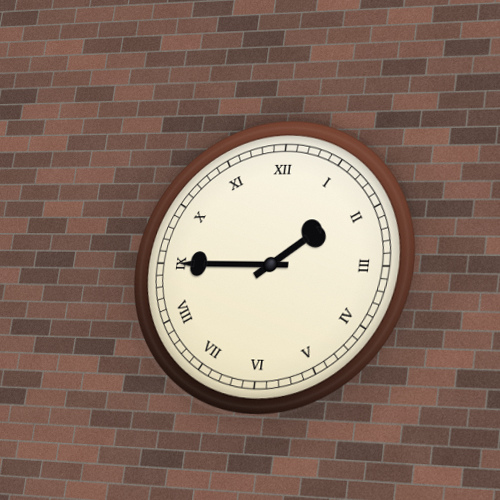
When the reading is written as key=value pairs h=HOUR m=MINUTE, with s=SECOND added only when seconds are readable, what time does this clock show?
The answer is h=1 m=45
